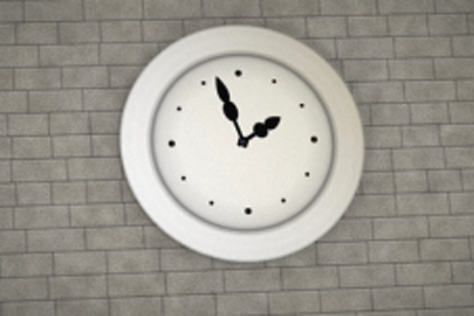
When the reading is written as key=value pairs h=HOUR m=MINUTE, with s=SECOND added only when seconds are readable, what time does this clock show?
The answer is h=1 m=57
